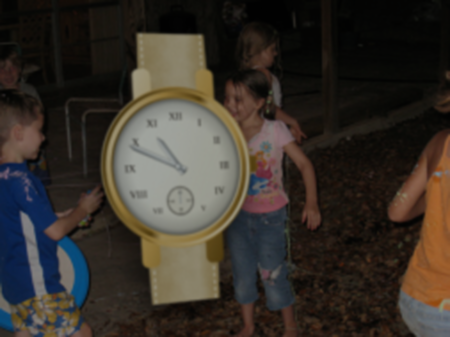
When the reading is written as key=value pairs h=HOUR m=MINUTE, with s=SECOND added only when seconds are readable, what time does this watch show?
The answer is h=10 m=49
